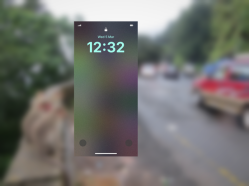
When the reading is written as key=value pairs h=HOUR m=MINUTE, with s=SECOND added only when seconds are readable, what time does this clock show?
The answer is h=12 m=32
